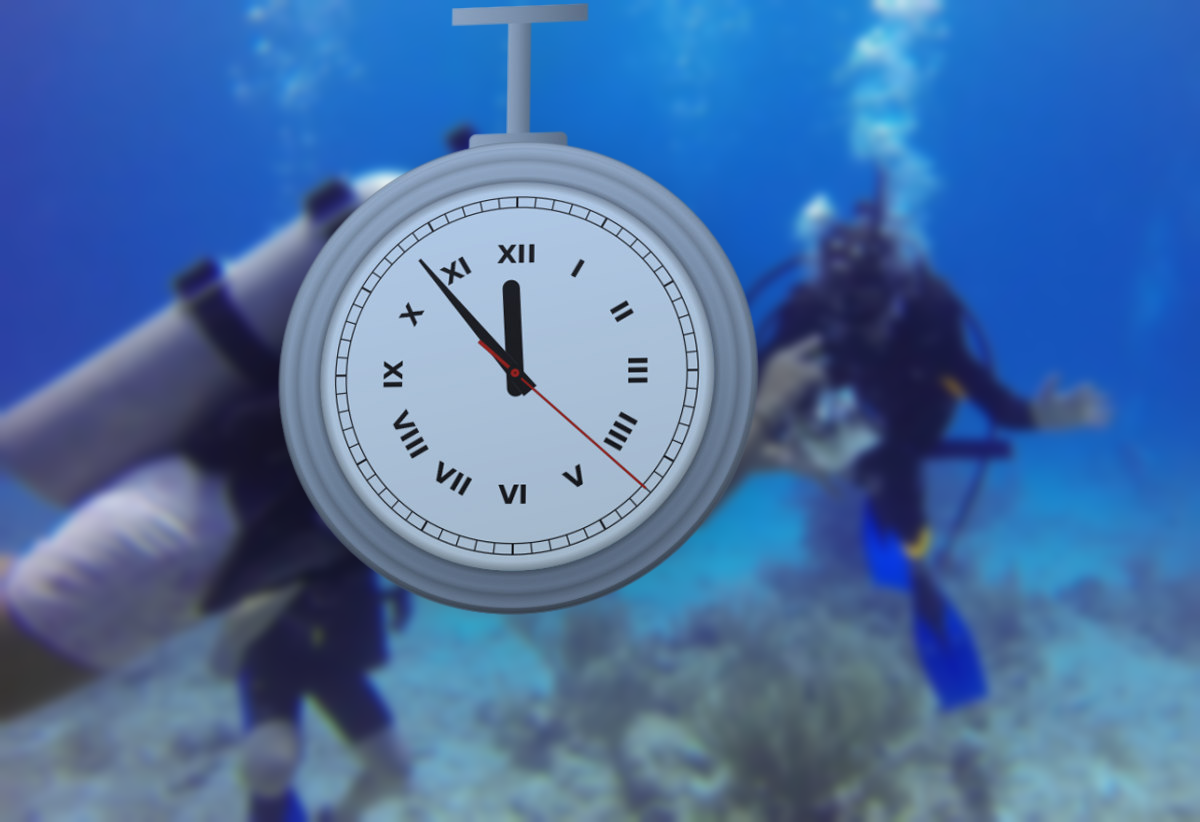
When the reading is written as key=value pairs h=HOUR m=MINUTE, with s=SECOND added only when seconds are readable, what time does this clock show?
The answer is h=11 m=53 s=22
